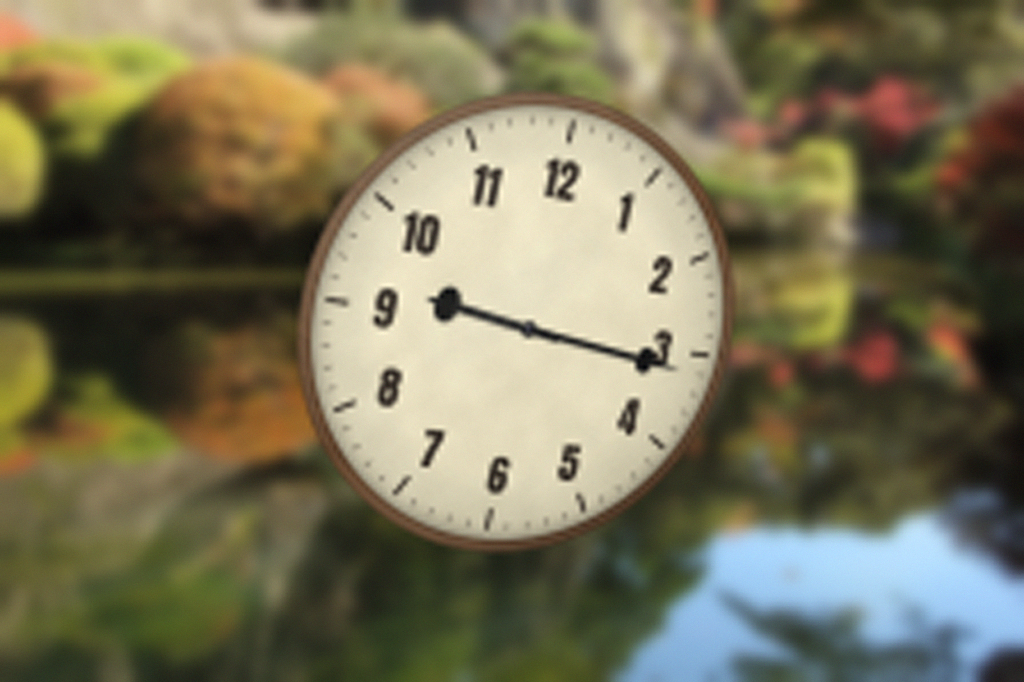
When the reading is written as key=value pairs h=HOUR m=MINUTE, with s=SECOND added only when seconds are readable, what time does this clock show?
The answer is h=9 m=16
